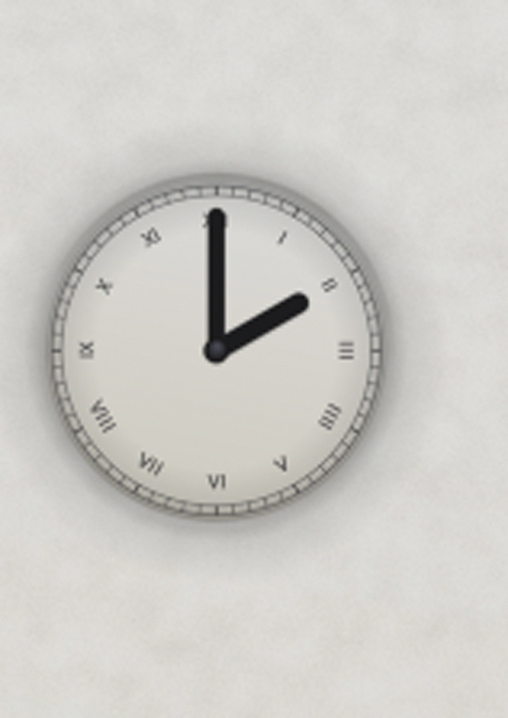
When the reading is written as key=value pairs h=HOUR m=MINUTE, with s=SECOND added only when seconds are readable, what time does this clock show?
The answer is h=2 m=0
